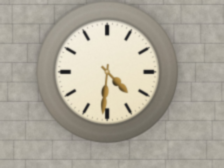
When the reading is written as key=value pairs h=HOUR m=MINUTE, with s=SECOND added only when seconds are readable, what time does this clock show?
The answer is h=4 m=31
